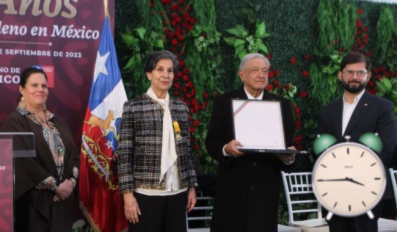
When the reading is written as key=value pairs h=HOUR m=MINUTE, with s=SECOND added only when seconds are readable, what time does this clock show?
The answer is h=3 m=45
